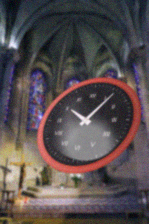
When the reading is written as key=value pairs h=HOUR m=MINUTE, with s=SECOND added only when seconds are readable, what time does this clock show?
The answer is h=10 m=6
